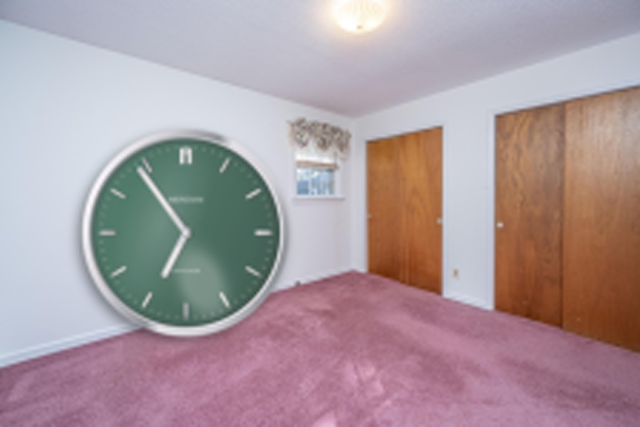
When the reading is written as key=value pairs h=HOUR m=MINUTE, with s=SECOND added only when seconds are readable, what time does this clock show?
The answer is h=6 m=54
